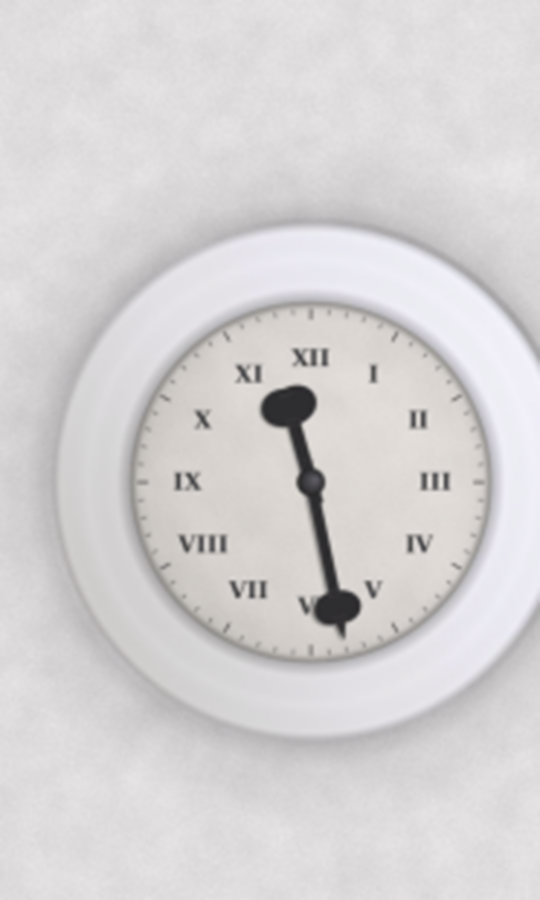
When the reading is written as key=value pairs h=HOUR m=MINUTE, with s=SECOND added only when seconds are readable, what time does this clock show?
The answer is h=11 m=28
